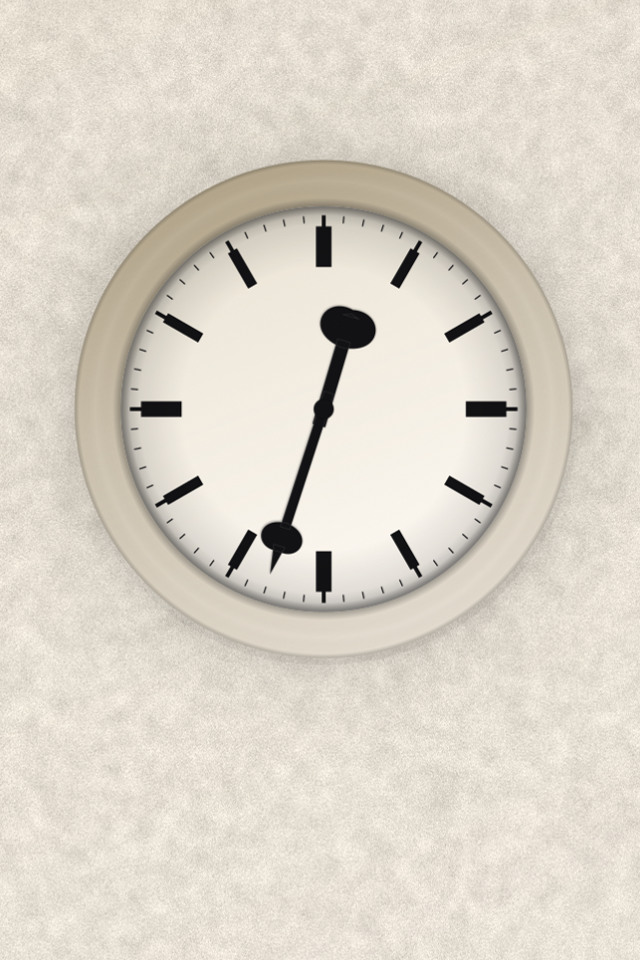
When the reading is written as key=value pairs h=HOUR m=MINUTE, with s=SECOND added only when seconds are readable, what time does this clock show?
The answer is h=12 m=33
